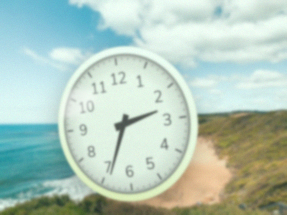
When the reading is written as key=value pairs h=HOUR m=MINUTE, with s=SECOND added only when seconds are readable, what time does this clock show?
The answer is h=2 m=34
